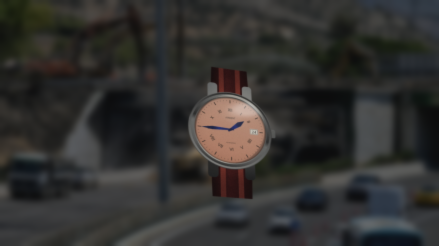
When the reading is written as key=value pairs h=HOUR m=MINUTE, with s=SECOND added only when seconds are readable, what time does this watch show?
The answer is h=1 m=45
